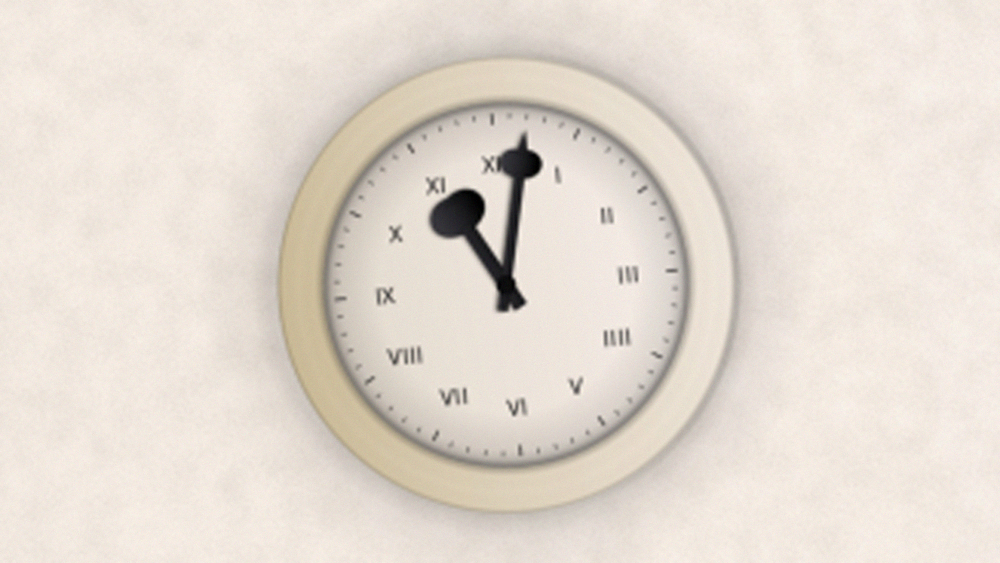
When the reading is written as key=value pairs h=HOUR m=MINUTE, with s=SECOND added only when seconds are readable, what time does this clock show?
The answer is h=11 m=2
